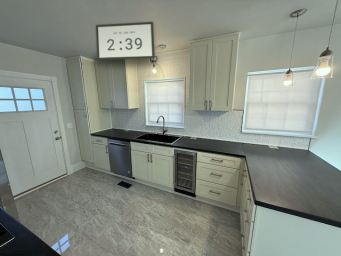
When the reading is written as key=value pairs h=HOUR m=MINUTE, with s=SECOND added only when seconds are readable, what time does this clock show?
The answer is h=2 m=39
